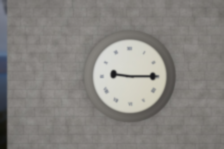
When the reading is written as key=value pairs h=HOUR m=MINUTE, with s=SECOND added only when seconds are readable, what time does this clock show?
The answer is h=9 m=15
